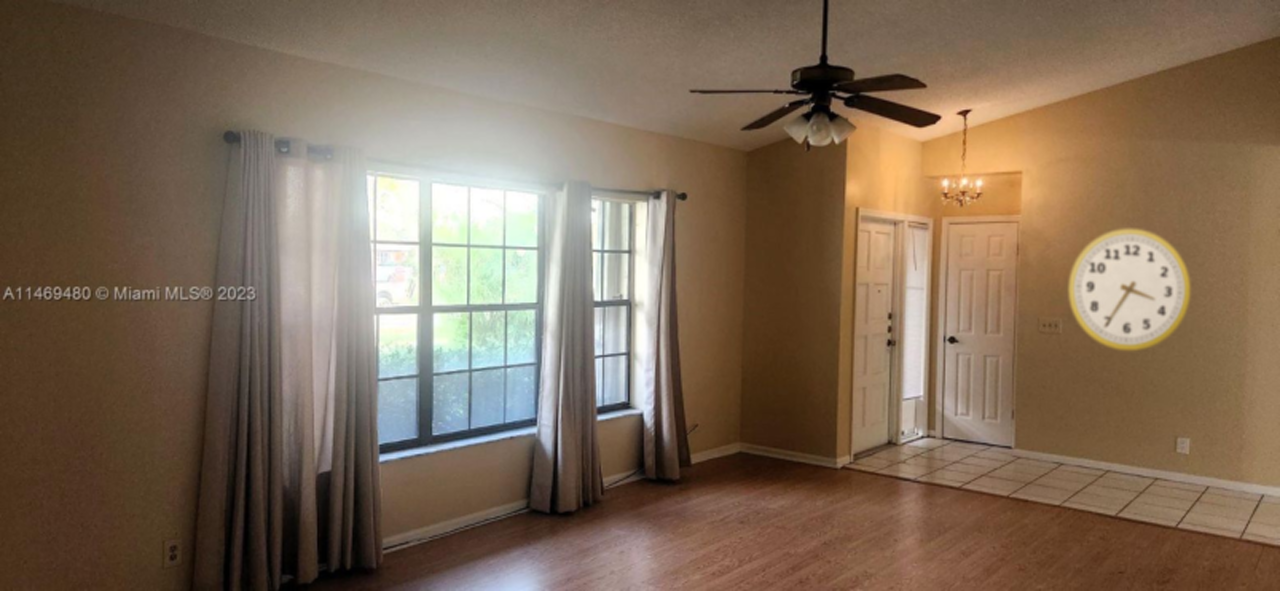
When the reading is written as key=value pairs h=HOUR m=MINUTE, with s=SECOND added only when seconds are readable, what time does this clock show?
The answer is h=3 m=35
